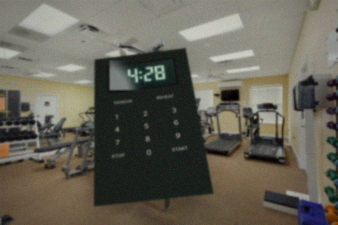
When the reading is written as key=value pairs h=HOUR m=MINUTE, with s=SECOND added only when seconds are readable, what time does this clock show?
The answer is h=4 m=28
